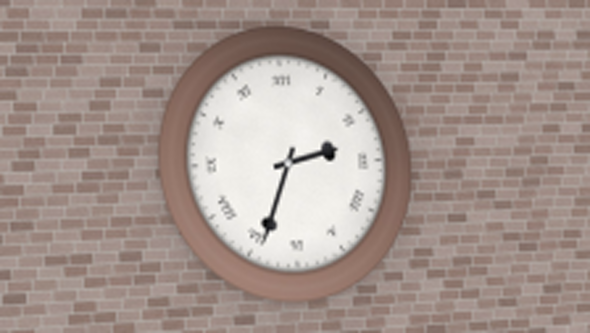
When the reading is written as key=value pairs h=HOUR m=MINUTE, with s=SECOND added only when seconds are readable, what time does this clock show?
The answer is h=2 m=34
